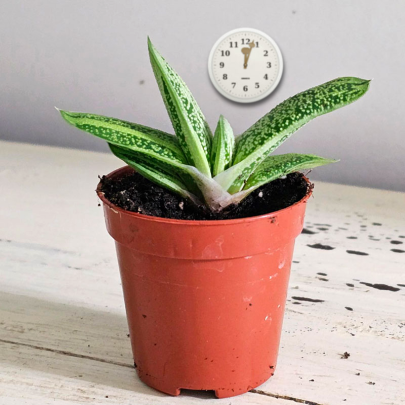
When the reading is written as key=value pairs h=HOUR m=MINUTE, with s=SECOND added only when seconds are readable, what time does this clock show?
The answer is h=12 m=3
